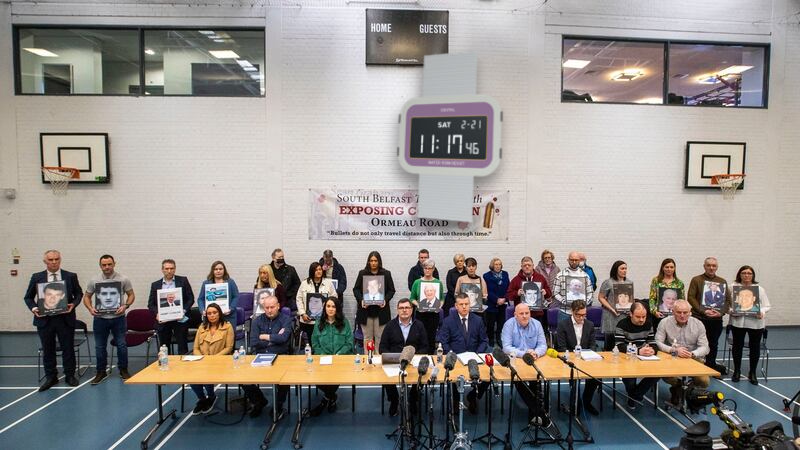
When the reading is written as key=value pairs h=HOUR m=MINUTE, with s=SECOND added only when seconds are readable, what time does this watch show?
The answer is h=11 m=17 s=46
